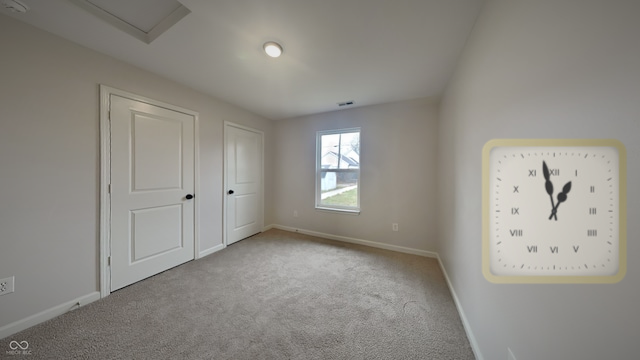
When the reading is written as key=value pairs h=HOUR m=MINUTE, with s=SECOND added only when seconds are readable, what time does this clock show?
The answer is h=12 m=58
